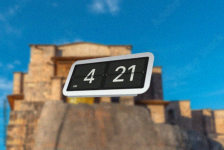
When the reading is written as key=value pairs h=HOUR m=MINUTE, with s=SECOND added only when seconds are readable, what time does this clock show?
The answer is h=4 m=21
